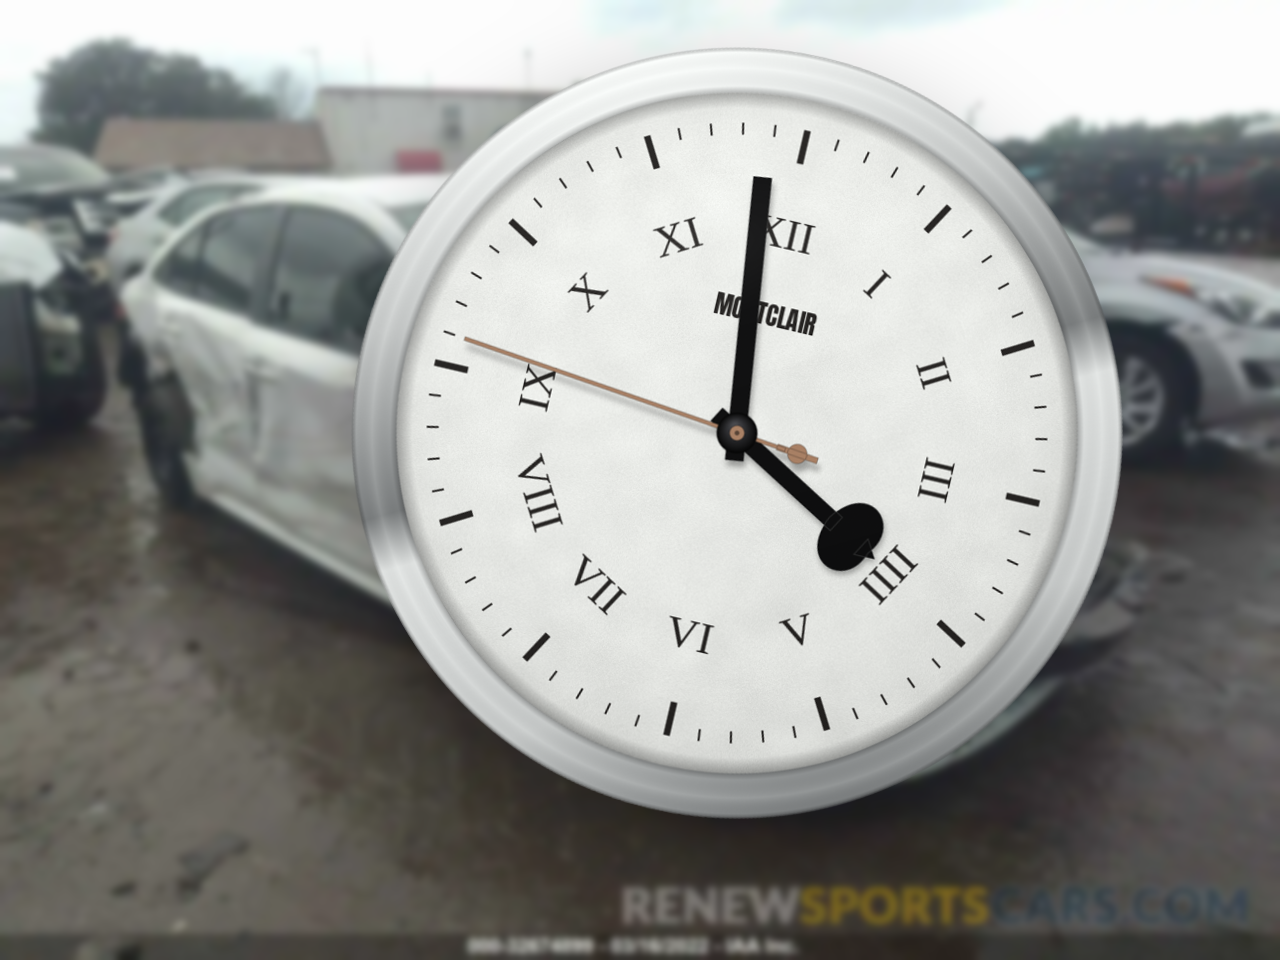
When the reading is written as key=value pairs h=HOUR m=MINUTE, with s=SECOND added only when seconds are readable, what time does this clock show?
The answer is h=3 m=58 s=46
